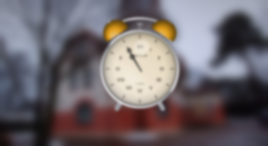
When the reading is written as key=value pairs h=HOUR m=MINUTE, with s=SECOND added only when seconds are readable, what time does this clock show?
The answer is h=10 m=55
